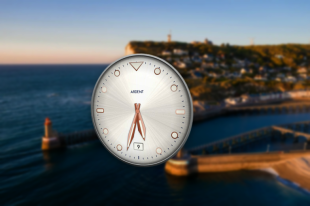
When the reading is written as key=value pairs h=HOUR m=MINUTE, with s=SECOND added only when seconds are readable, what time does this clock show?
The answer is h=5 m=33
